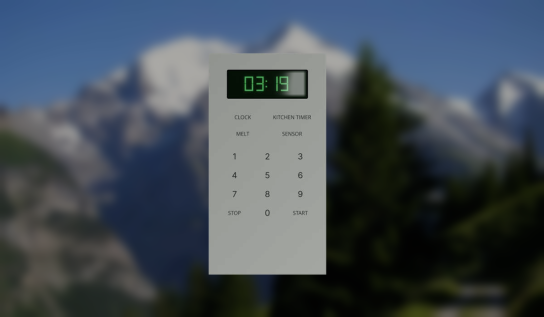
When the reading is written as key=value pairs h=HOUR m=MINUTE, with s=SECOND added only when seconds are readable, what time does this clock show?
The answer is h=3 m=19
